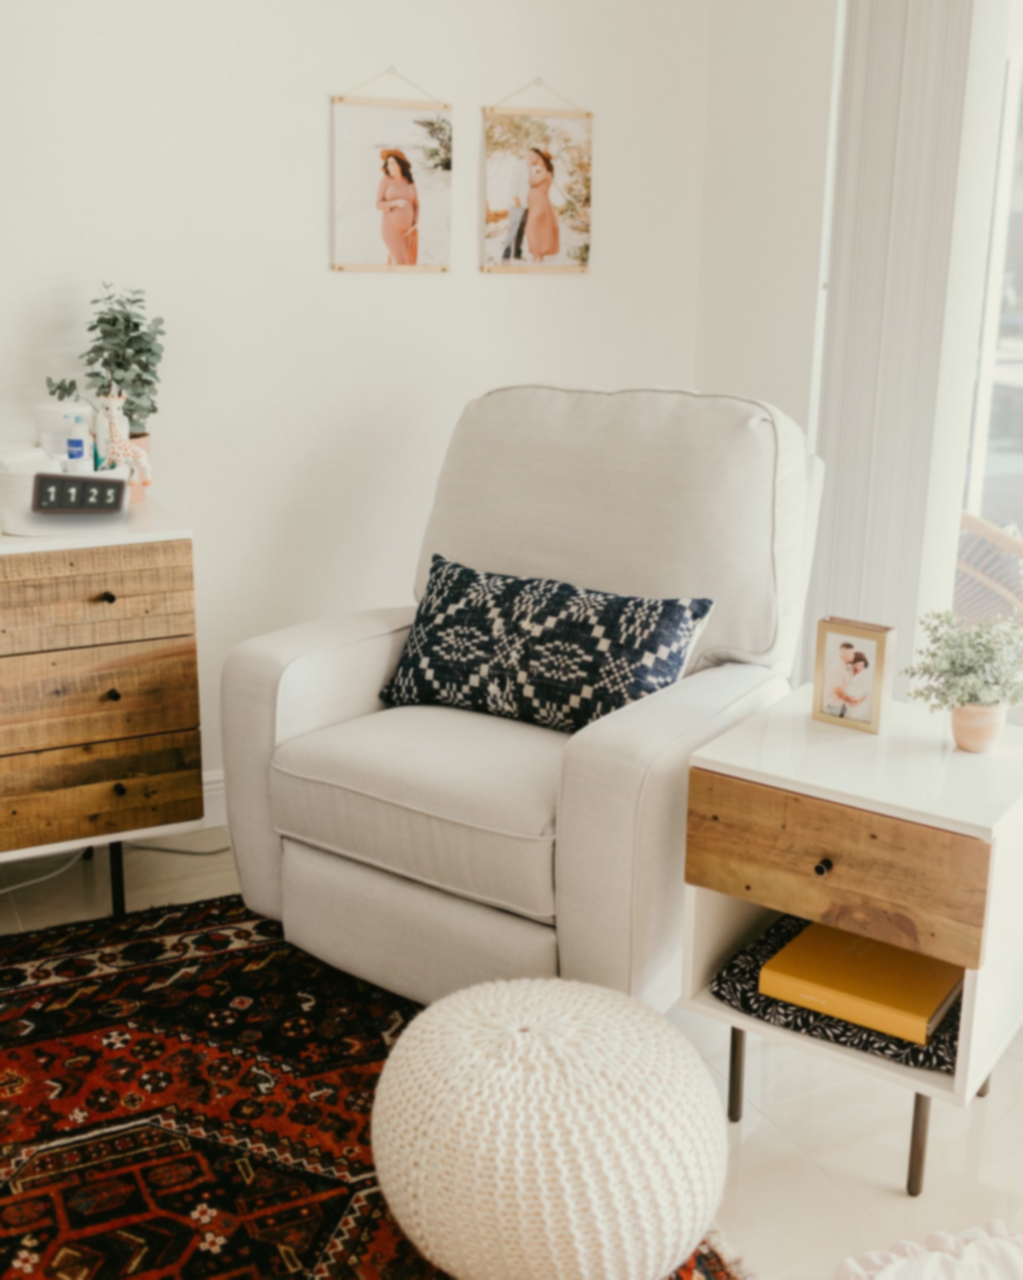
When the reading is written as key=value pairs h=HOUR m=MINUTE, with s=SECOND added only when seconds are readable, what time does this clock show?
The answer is h=11 m=25
